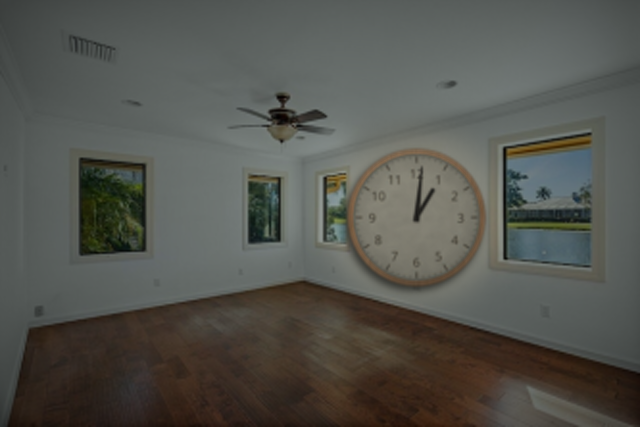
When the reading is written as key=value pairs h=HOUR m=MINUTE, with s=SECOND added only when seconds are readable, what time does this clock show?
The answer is h=1 m=1
